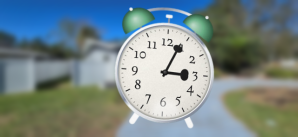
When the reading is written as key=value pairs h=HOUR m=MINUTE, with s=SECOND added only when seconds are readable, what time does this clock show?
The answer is h=3 m=4
